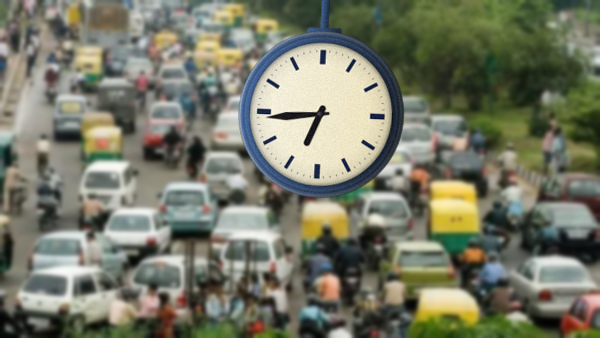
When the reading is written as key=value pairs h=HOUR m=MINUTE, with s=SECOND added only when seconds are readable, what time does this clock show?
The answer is h=6 m=44
